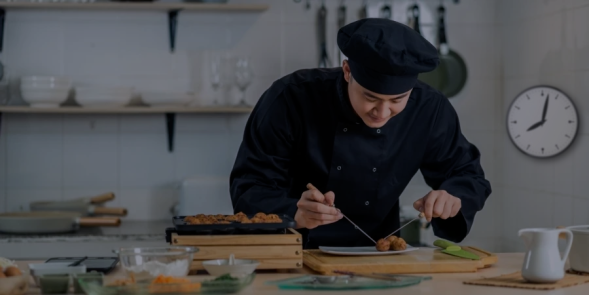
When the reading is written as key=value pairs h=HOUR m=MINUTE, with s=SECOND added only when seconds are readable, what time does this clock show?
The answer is h=8 m=2
